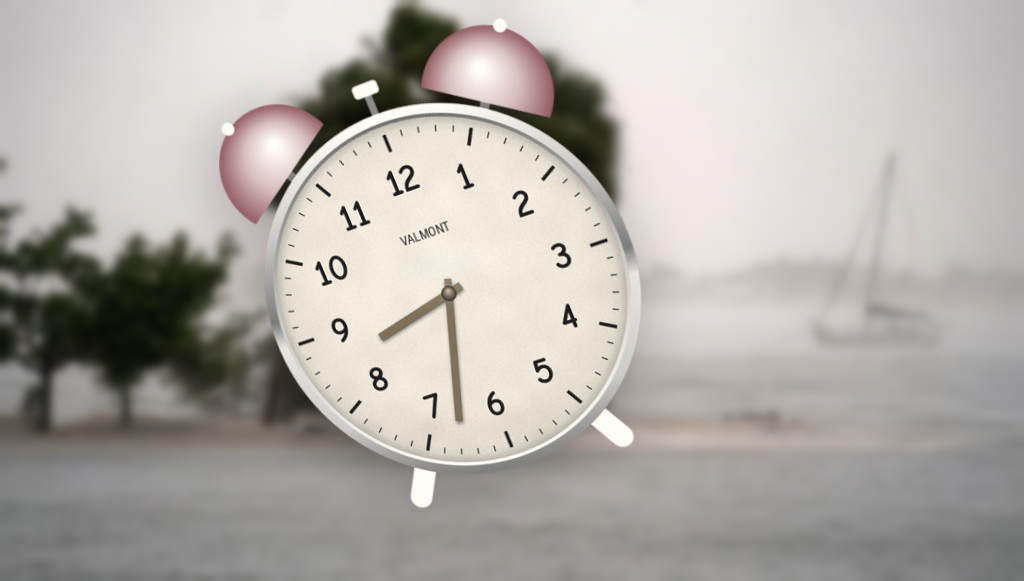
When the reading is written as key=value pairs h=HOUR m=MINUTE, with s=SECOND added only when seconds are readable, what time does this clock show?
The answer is h=8 m=33
